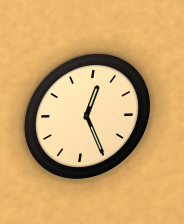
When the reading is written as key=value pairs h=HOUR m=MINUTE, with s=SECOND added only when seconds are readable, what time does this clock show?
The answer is h=12 m=25
